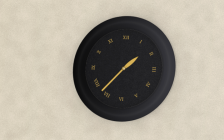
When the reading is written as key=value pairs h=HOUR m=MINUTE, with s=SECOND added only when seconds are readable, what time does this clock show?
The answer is h=1 m=37
